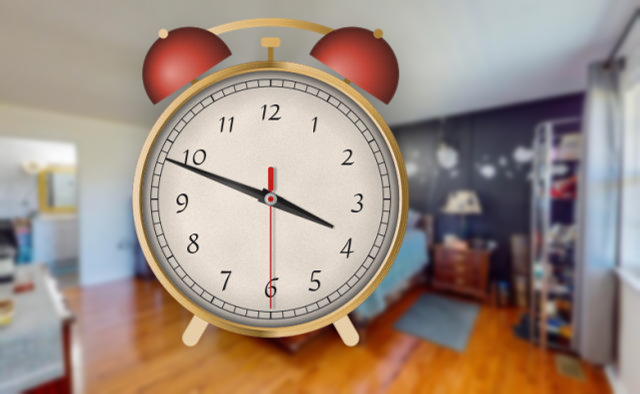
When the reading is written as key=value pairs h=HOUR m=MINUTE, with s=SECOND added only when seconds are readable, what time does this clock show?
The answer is h=3 m=48 s=30
